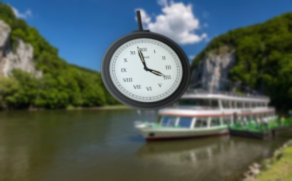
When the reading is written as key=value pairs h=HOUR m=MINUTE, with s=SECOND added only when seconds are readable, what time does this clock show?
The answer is h=3 m=58
